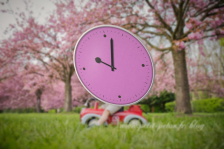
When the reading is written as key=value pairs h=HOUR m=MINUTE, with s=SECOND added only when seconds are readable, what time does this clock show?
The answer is h=10 m=2
